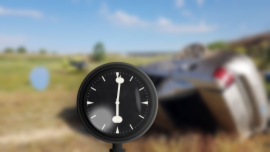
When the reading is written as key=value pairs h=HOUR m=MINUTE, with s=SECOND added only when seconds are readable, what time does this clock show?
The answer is h=6 m=1
